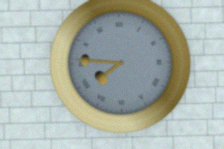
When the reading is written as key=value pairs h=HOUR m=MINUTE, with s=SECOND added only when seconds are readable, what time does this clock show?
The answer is h=7 m=46
